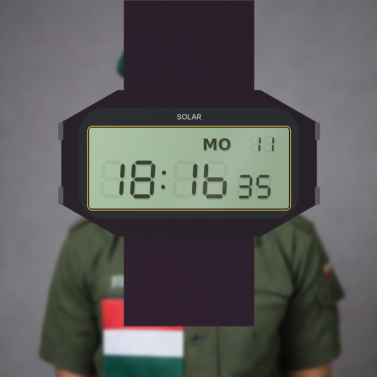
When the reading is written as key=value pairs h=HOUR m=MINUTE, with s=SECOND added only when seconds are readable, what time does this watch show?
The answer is h=18 m=16 s=35
